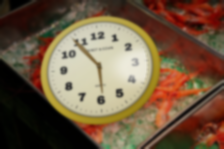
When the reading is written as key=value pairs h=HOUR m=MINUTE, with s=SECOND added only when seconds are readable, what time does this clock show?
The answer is h=5 m=54
